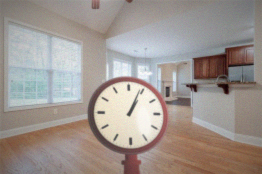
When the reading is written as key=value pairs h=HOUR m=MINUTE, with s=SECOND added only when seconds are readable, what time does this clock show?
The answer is h=1 m=4
